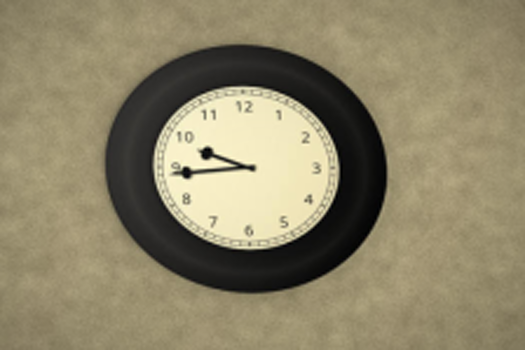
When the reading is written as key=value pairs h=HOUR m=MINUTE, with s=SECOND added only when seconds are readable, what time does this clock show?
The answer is h=9 m=44
